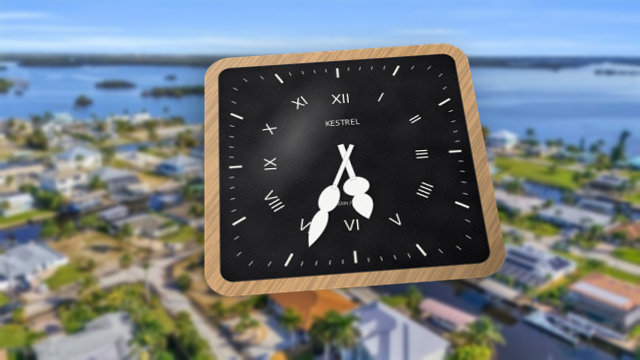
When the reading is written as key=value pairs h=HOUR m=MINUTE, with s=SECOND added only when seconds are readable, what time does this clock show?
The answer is h=5 m=34
